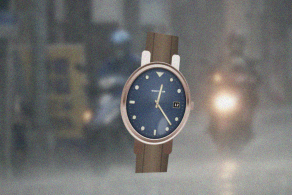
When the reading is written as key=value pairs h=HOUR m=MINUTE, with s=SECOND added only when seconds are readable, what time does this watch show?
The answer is h=12 m=23
